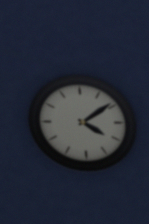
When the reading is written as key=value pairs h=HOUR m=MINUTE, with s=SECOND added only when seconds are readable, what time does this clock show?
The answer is h=4 m=9
